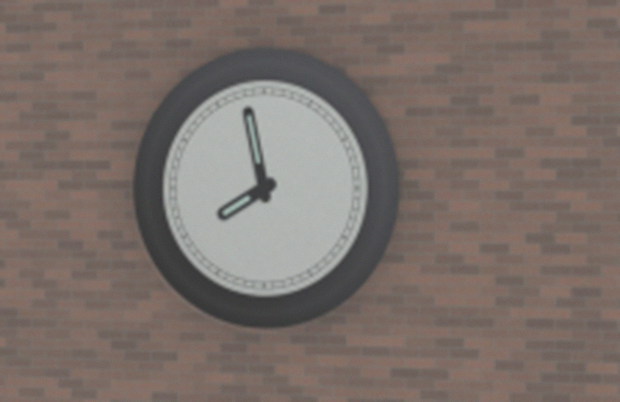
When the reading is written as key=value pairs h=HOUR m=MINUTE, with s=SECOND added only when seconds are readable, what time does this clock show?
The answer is h=7 m=58
